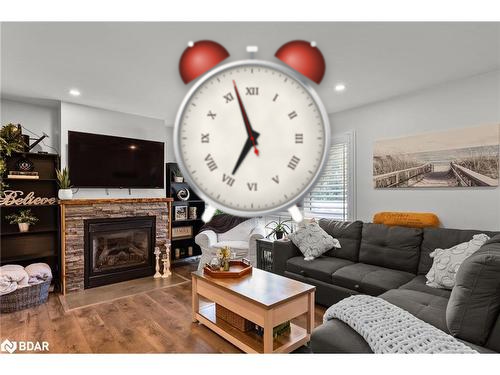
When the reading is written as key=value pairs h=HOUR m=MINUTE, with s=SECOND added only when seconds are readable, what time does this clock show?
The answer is h=6 m=56 s=57
